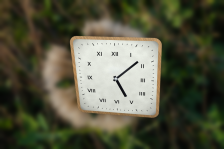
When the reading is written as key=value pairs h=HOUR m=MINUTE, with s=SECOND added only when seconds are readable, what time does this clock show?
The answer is h=5 m=8
